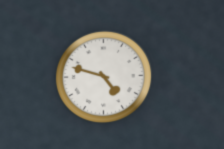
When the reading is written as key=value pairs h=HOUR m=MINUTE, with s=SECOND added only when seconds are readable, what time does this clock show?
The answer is h=4 m=48
